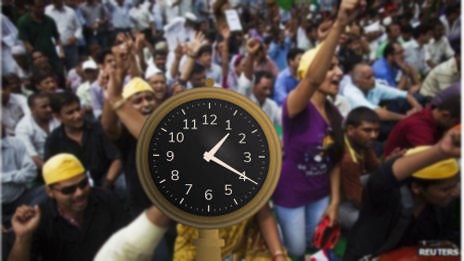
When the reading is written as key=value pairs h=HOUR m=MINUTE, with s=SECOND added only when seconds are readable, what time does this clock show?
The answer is h=1 m=20
